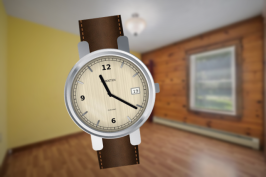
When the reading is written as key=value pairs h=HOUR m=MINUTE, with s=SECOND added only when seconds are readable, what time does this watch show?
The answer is h=11 m=21
